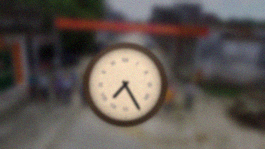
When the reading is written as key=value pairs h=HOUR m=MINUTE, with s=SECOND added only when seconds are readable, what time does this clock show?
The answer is h=7 m=25
